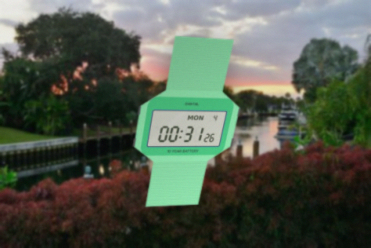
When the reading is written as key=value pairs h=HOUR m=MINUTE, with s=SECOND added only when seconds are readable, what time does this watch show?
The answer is h=0 m=31
